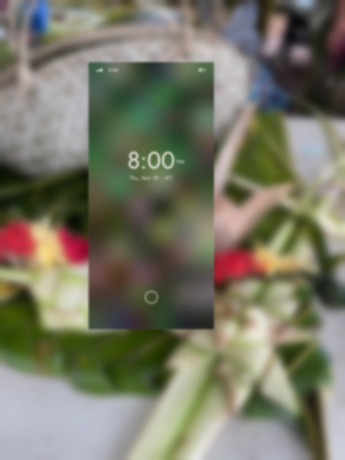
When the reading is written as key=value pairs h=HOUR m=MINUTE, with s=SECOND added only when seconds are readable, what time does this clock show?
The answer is h=8 m=0
